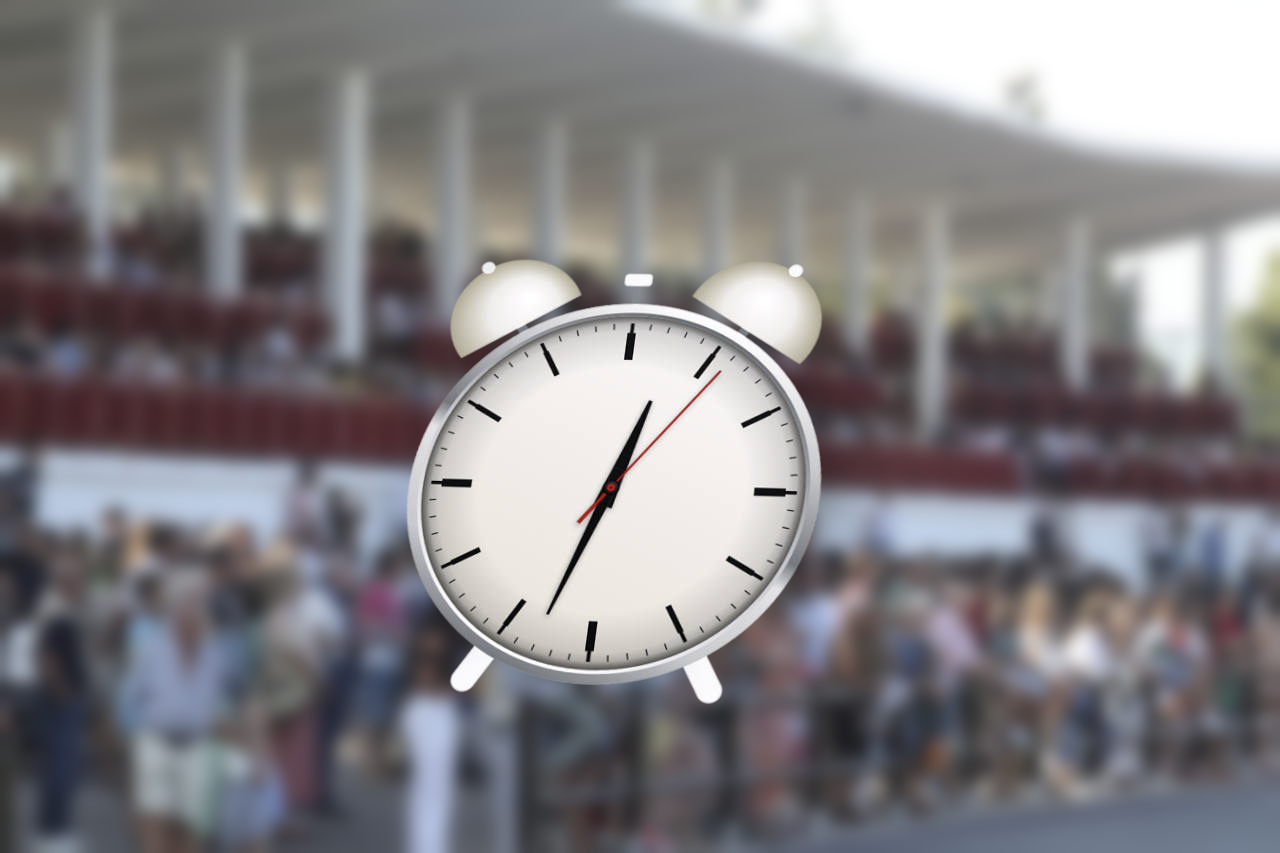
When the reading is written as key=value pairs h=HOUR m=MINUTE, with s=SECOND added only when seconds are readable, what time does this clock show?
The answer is h=12 m=33 s=6
